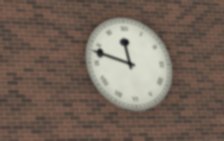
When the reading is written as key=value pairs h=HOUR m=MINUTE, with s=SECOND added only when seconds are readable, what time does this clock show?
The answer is h=11 m=48
